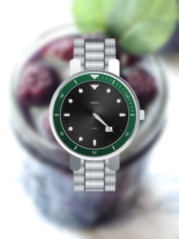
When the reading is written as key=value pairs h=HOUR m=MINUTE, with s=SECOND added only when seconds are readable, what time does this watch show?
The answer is h=4 m=22
